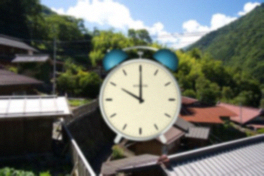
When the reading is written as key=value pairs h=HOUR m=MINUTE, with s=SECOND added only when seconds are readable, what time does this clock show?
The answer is h=10 m=0
